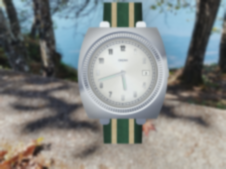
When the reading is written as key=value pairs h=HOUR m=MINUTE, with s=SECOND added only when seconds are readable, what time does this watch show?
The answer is h=5 m=42
